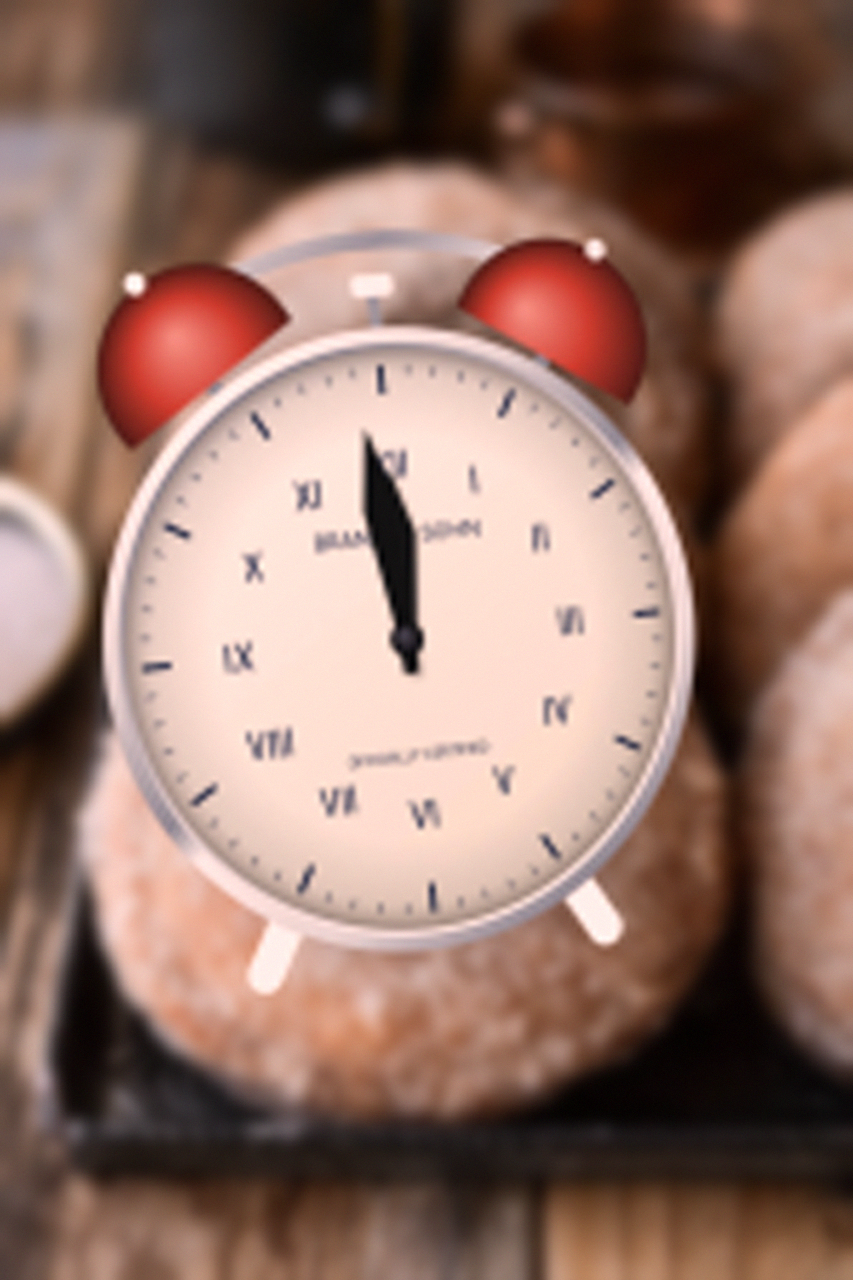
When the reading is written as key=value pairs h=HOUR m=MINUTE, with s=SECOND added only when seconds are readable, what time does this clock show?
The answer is h=11 m=59
